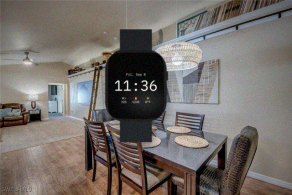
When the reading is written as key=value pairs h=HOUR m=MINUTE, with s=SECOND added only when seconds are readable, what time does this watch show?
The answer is h=11 m=36
